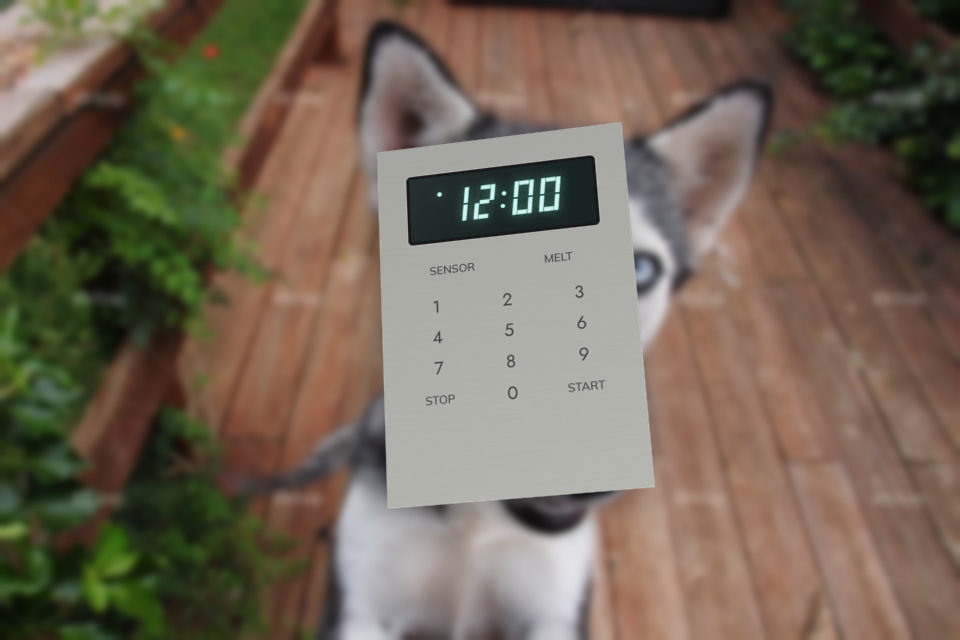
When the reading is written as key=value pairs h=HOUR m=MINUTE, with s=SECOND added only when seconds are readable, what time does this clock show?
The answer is h=12 m=0
